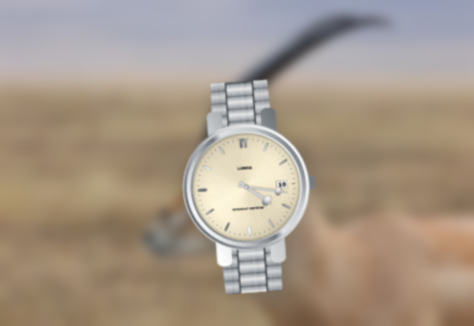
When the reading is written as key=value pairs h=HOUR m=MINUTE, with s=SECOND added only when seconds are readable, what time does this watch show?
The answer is h=4 m=17
